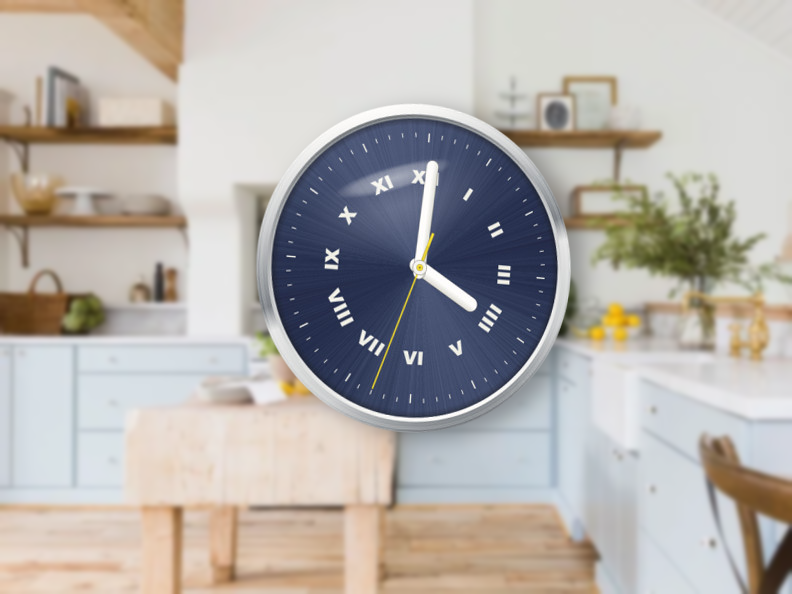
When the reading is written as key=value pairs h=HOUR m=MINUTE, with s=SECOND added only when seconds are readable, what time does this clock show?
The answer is h=4 m=0 s=33
